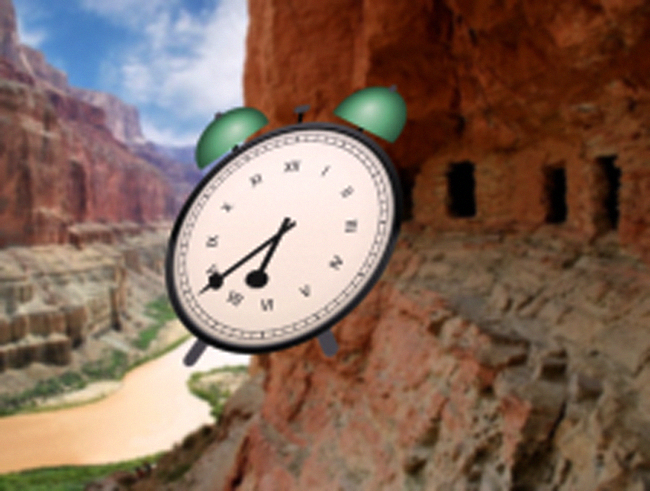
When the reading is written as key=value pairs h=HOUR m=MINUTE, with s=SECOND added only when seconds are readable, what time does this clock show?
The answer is h=6 m=39
